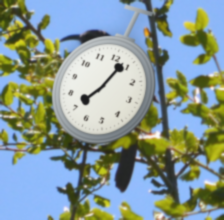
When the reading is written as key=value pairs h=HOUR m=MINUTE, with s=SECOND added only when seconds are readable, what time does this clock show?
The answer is h=7 m=3
